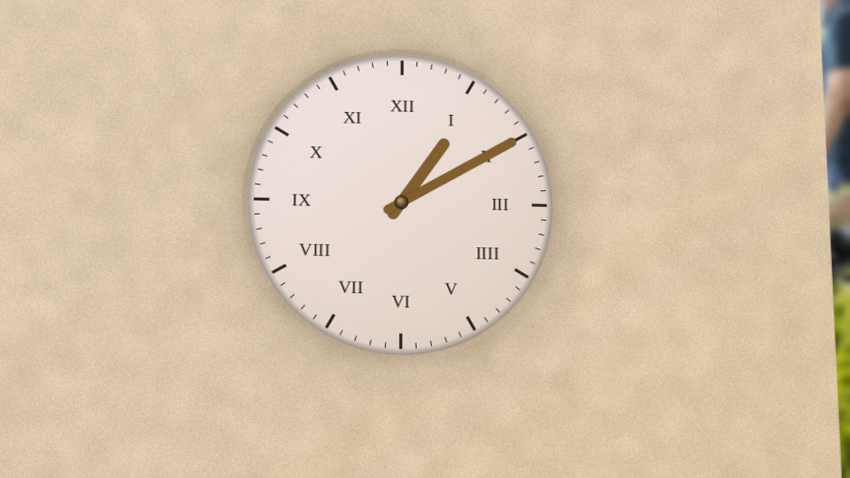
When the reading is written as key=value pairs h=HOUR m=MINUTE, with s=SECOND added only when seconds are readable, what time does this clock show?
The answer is h=1 m=10
